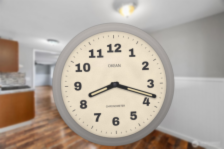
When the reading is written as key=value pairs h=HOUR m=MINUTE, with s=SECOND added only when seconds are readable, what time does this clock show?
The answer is h=8 m=18
